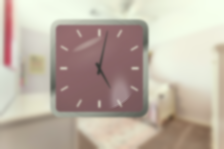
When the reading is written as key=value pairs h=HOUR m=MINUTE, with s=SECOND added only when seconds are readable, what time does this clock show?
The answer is h=5 m=2
